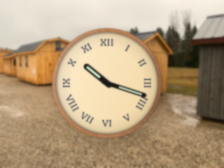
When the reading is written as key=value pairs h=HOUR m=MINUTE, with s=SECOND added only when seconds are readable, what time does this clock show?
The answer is h=10 m=18
